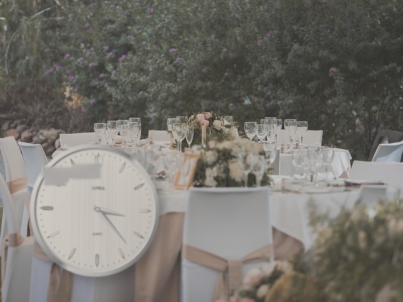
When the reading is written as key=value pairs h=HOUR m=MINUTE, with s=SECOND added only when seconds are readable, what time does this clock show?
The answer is h=3 m=23
